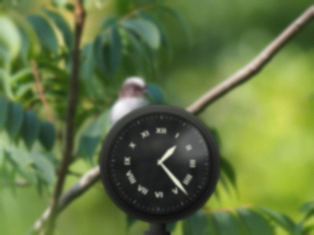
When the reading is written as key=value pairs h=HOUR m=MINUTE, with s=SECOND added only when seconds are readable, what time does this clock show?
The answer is h=1 m=23
